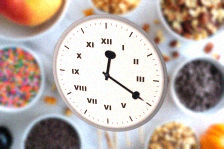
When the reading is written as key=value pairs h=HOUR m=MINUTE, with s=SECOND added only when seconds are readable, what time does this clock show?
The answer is h=12 m=20
